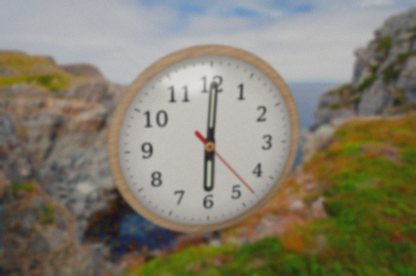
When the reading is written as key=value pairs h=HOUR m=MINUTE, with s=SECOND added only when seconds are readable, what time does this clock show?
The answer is h=6 m=0 s=23
